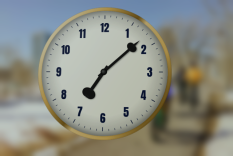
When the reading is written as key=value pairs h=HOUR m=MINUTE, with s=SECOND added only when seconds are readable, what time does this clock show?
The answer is h=7 m=8
